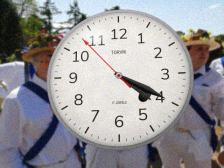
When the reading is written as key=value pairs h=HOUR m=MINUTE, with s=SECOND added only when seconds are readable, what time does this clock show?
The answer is h=4 m=19 s=53
